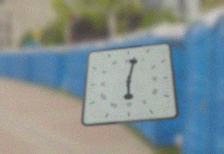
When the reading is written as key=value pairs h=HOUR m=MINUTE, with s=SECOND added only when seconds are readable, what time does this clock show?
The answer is h=6 m=2
